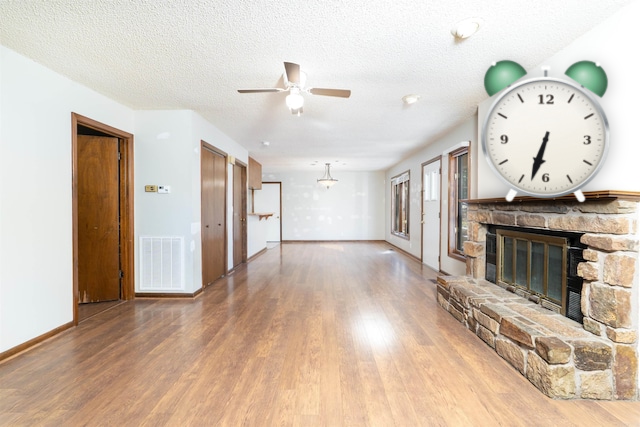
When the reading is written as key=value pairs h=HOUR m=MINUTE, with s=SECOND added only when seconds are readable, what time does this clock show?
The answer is h=6 m=33
